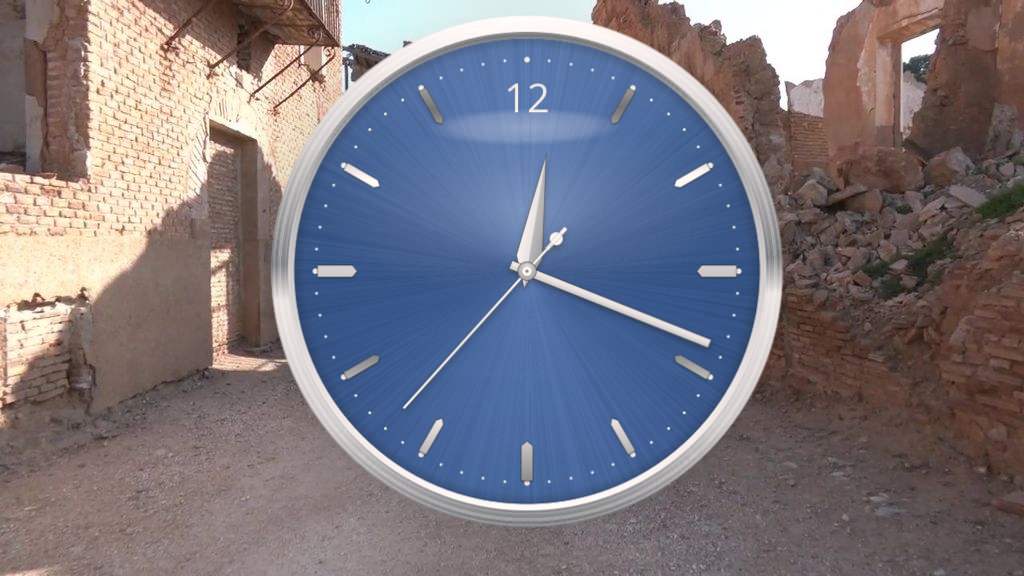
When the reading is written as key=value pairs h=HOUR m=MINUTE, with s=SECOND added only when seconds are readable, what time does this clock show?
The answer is h=12 m=18 s=37
